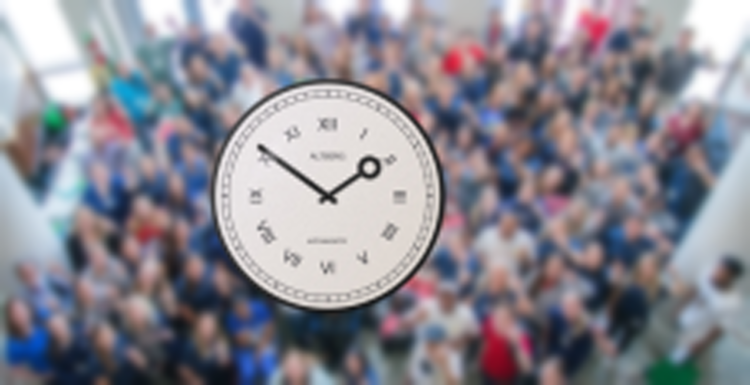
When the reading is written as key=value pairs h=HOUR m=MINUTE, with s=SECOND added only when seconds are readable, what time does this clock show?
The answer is h=1 m=51
